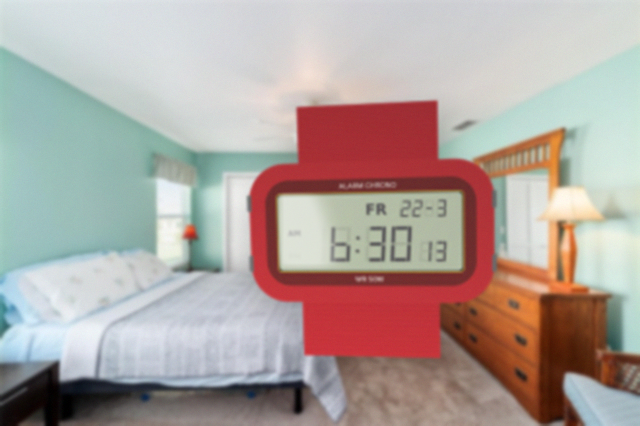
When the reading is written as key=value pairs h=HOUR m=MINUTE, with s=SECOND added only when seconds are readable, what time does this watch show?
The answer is h=6 m=30 s=13
